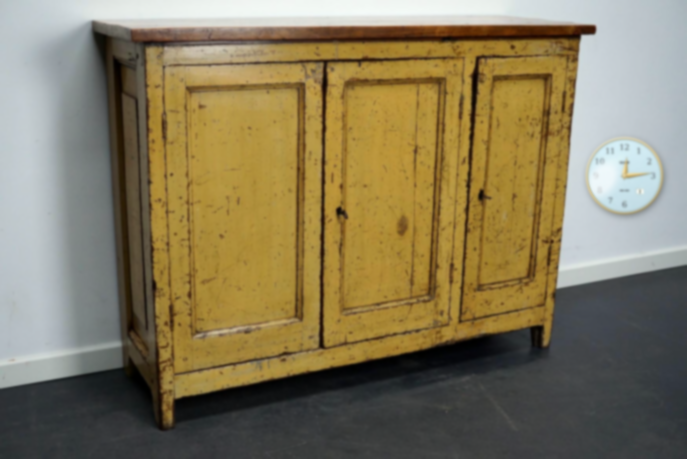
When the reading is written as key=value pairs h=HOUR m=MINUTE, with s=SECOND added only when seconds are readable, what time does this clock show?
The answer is h=12 m=14
